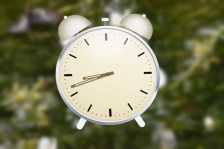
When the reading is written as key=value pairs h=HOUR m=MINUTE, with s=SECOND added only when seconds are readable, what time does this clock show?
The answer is h=8 m=42
